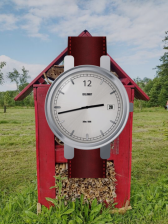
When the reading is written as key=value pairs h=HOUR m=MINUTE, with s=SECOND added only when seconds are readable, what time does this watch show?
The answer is h=2 m=43
